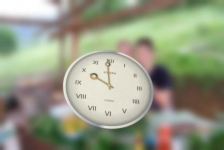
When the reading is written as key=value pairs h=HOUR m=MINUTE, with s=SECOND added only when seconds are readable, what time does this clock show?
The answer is h=9 m=59
